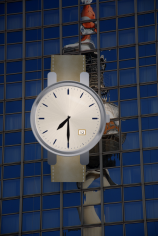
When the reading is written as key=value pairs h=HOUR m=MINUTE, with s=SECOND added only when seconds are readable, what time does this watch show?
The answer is h=7 m=30
